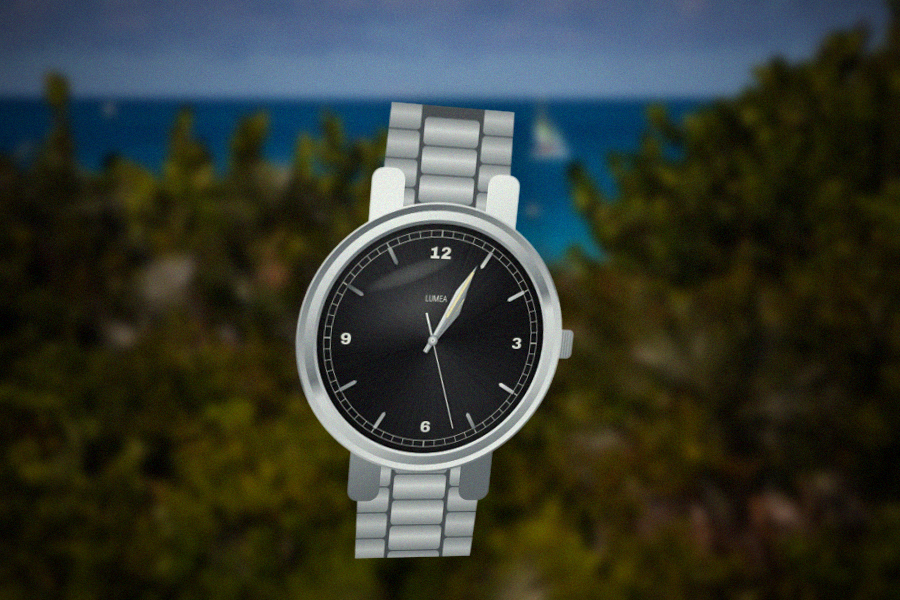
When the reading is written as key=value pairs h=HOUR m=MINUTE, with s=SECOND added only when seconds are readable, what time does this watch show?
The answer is h=1 m=4 s=27
